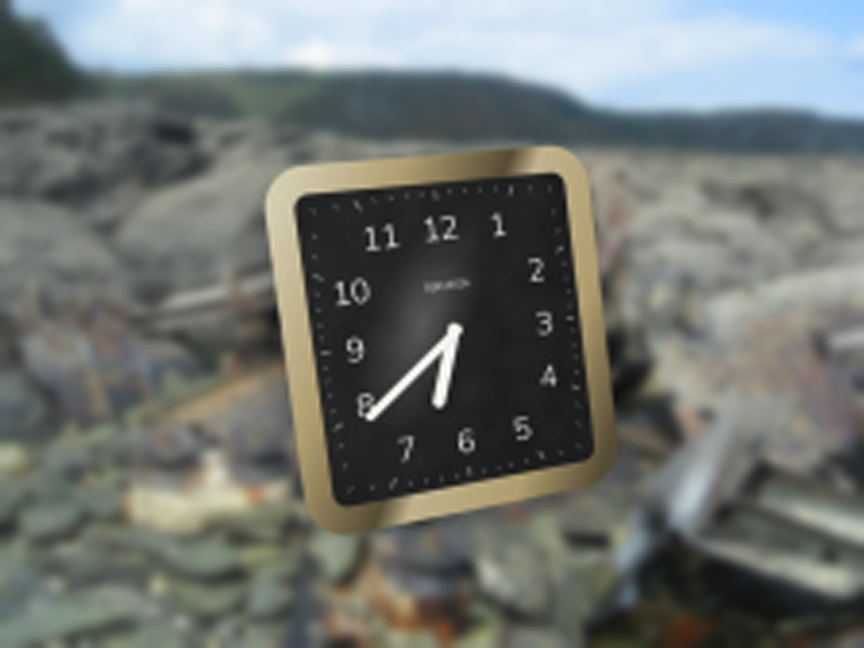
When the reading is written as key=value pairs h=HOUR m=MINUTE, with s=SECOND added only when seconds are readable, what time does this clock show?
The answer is h=6 m=39
